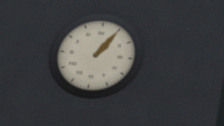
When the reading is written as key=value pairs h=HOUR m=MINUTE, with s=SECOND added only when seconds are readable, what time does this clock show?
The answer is h=1 m=5
